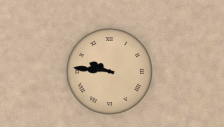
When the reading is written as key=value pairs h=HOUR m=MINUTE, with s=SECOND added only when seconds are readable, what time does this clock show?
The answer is h=9 m=46
